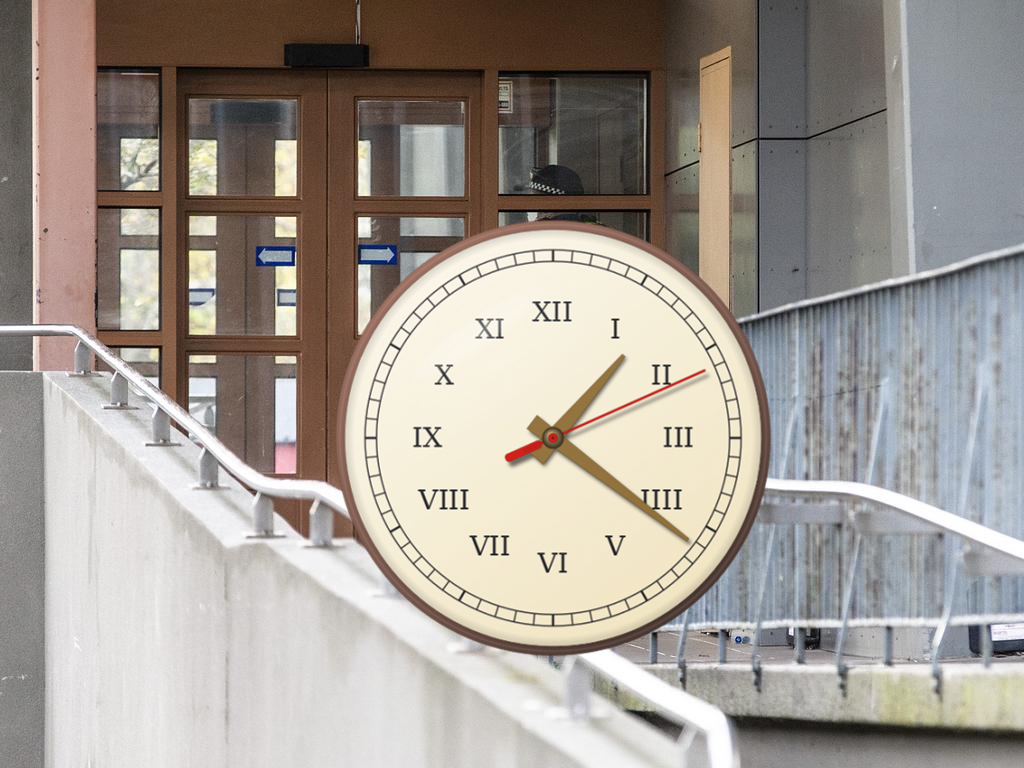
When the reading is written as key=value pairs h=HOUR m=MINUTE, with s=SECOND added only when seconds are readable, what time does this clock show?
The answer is h=1 m=21 s=11
